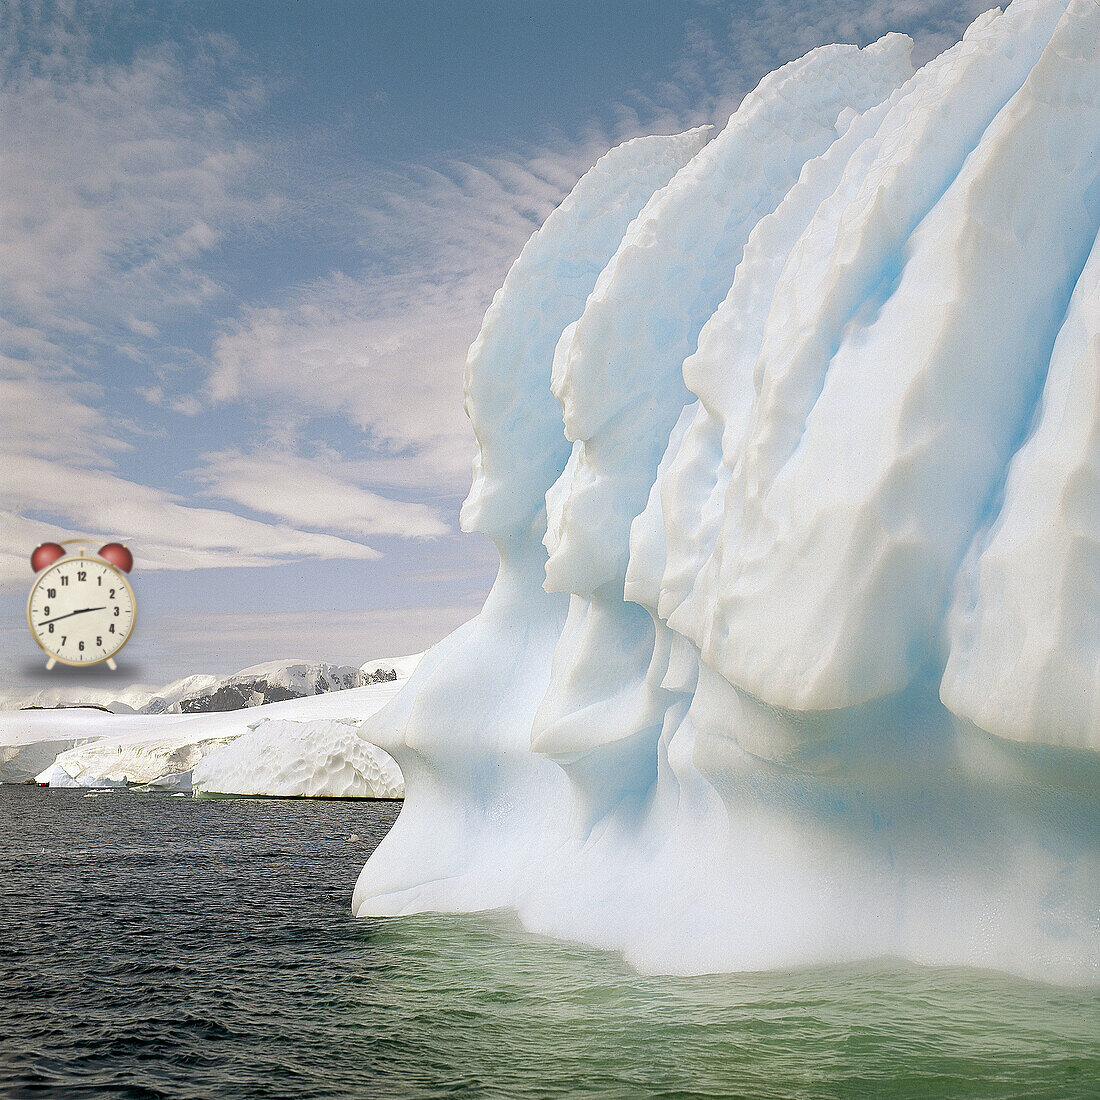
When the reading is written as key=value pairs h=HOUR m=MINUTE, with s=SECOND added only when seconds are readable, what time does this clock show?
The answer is h=2 m=42
